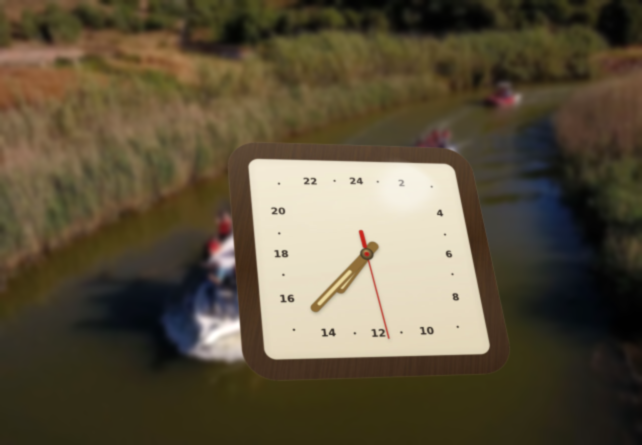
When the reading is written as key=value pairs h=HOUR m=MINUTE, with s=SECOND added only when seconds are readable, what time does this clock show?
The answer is h=14 m=37 s=29
